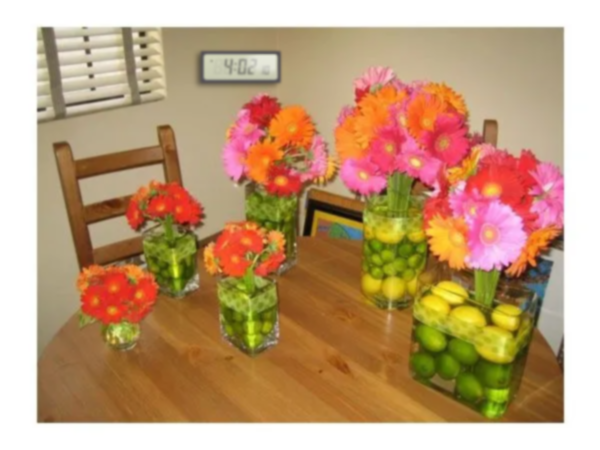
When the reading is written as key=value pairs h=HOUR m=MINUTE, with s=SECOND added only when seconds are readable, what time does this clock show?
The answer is h=4 m=2
